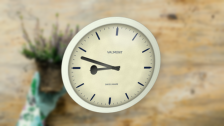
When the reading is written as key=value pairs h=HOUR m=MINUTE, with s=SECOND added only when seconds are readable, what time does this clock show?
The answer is h=8 m=48
